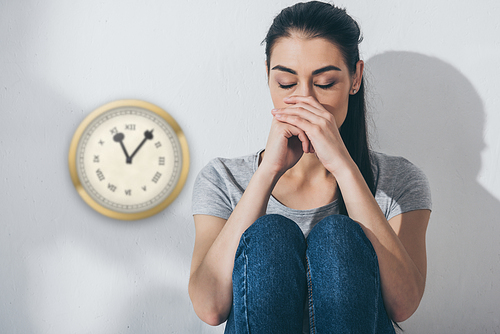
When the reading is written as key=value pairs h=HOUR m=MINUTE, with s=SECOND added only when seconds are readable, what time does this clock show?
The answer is h=11 m=6
